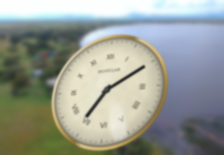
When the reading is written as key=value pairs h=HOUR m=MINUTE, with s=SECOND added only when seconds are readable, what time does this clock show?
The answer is h=7 m=10
